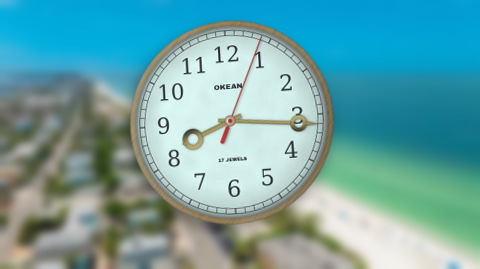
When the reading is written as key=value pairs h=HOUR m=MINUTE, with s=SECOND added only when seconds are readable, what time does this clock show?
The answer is h=8 m=16 s=4
